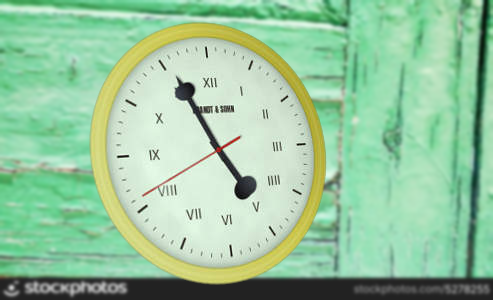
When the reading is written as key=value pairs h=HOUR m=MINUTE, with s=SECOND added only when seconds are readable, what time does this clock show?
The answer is h=4 m=55 s=41
